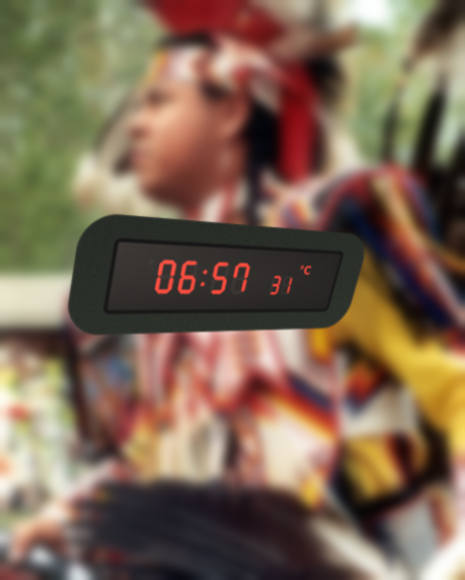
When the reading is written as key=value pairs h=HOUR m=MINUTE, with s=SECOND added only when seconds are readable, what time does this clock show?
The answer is h=6 m=57
